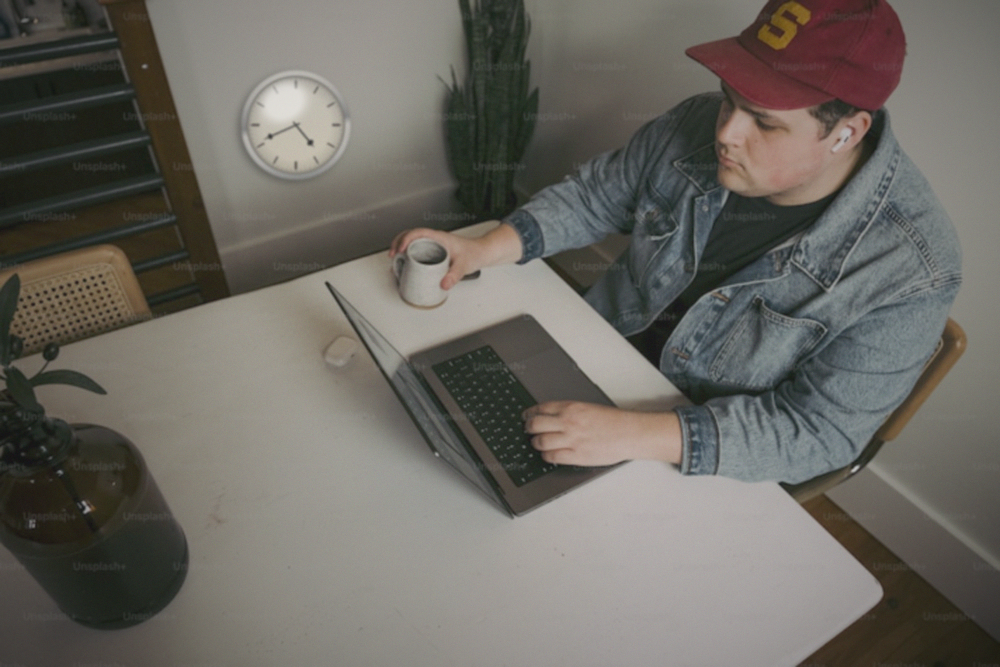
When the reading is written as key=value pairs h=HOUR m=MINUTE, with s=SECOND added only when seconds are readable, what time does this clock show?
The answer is h=4 m=41
